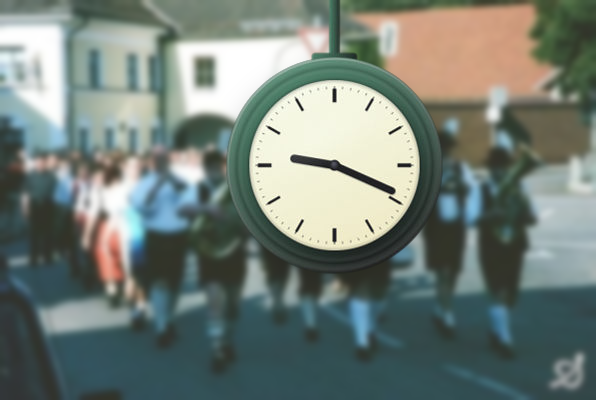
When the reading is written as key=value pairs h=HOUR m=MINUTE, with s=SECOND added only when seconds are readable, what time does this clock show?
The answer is h=9 m=19
